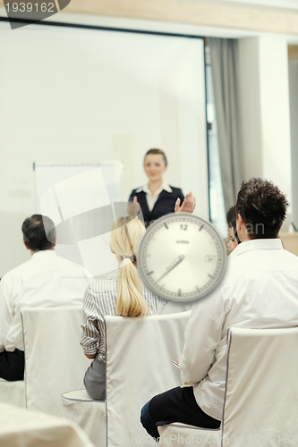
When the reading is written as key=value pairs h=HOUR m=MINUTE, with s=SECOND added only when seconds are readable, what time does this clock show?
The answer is h=7 m=37
